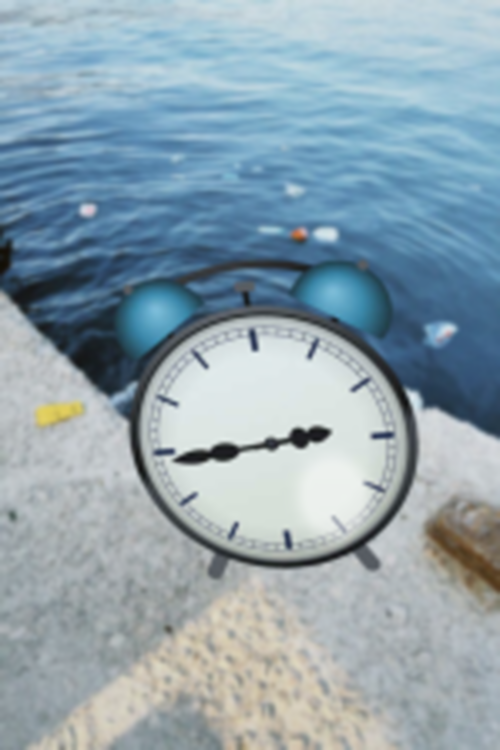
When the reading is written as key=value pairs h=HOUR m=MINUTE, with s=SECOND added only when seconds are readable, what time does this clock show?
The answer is h=2 m=44
